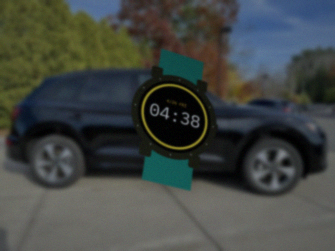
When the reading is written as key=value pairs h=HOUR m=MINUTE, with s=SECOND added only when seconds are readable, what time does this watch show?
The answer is h=4 m=38
